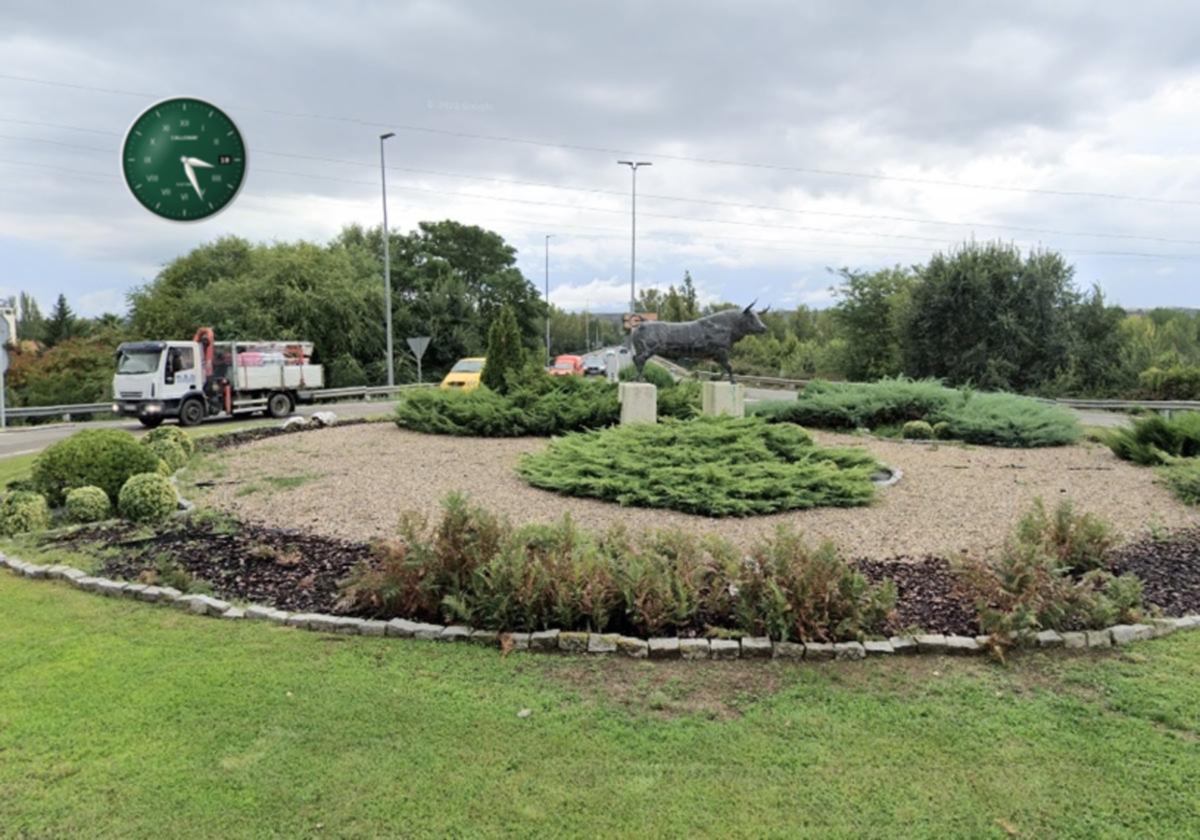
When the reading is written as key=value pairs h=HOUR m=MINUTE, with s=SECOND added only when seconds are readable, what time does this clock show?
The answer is h=3 m=26
